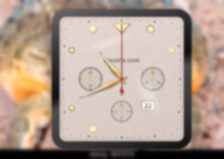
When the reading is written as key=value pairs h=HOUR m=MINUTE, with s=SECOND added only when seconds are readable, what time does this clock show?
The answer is h=10 m=41
